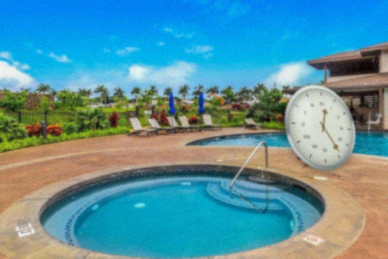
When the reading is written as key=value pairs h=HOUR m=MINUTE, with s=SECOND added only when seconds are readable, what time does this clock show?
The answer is h=12 m=24
